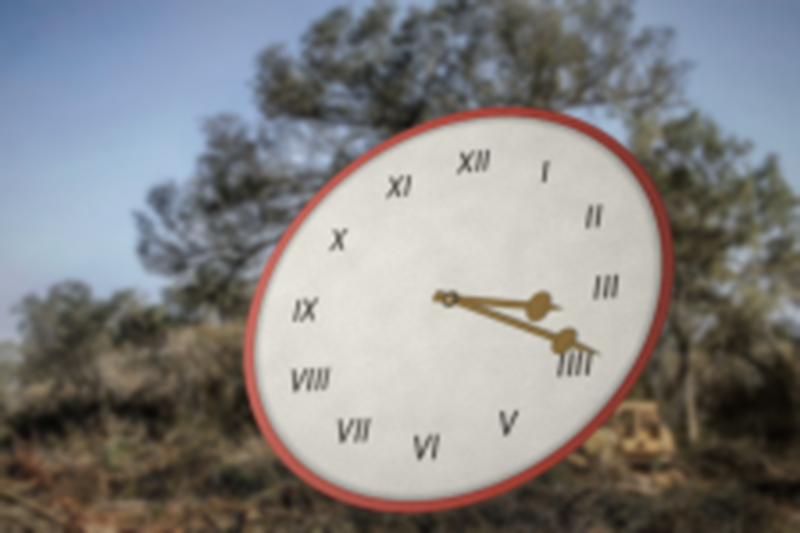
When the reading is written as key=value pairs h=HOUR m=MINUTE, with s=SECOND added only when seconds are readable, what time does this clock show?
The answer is h=3 m=19
